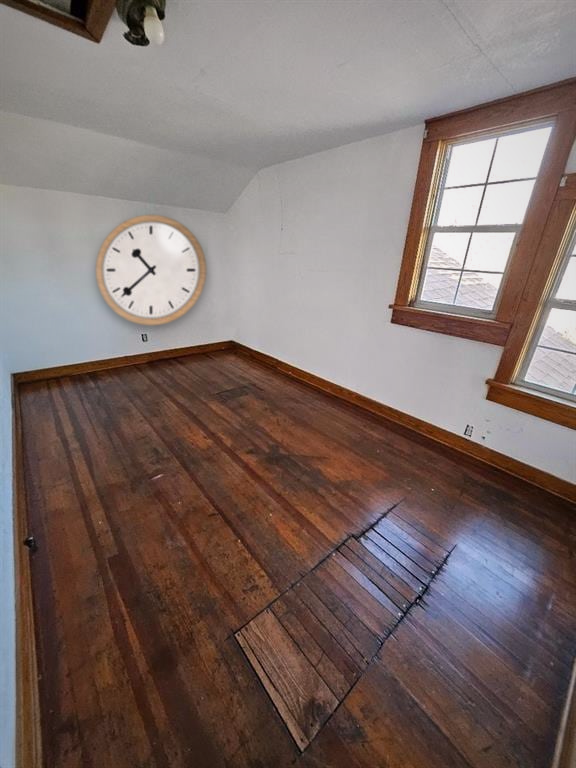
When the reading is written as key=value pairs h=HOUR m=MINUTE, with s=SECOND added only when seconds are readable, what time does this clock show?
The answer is h=10 m=38
